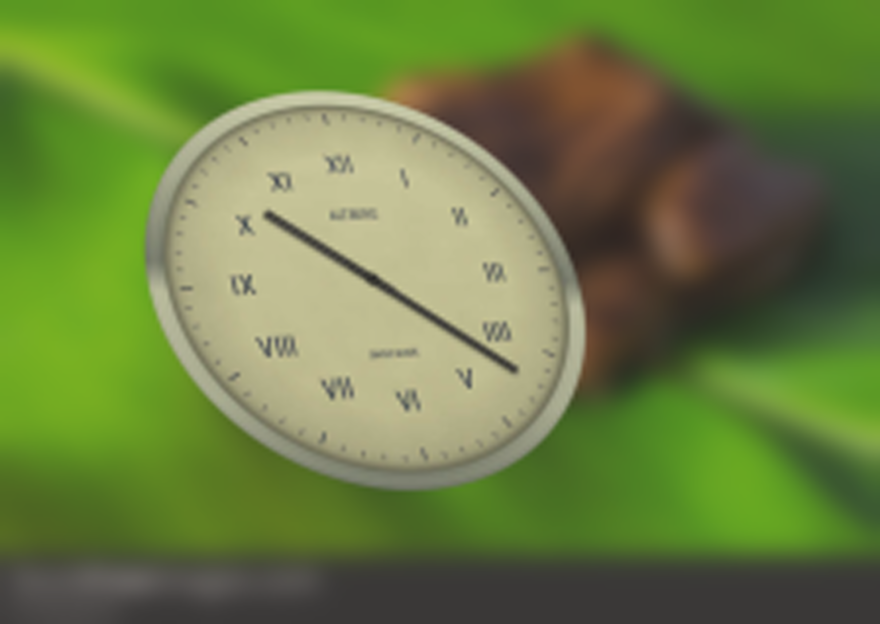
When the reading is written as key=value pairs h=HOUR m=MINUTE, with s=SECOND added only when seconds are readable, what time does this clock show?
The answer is h=10 m=22
